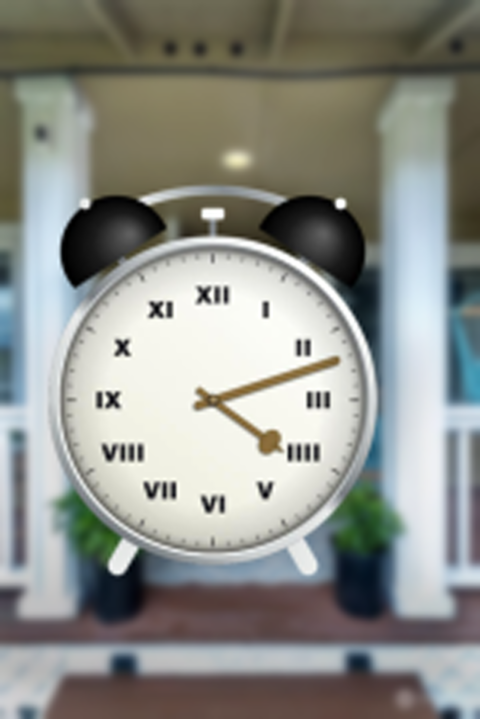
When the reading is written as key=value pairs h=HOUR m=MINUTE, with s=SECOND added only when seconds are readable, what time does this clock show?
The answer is h=4 m=12
